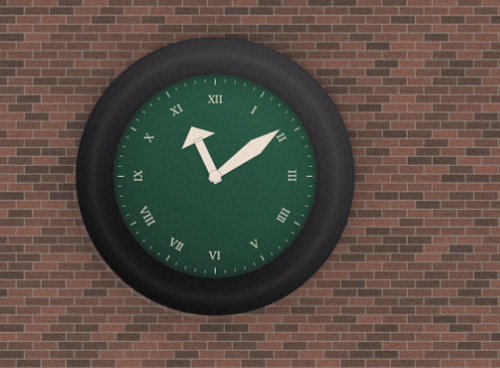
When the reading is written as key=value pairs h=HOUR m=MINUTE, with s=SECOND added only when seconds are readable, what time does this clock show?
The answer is h=11 m=9
